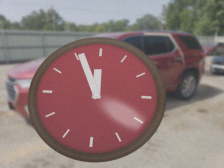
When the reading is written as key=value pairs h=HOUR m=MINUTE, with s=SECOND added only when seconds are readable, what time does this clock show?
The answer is h=11 m=56
